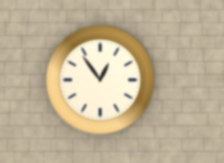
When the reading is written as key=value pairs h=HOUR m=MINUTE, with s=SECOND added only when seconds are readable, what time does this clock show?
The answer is h=12 m=54
